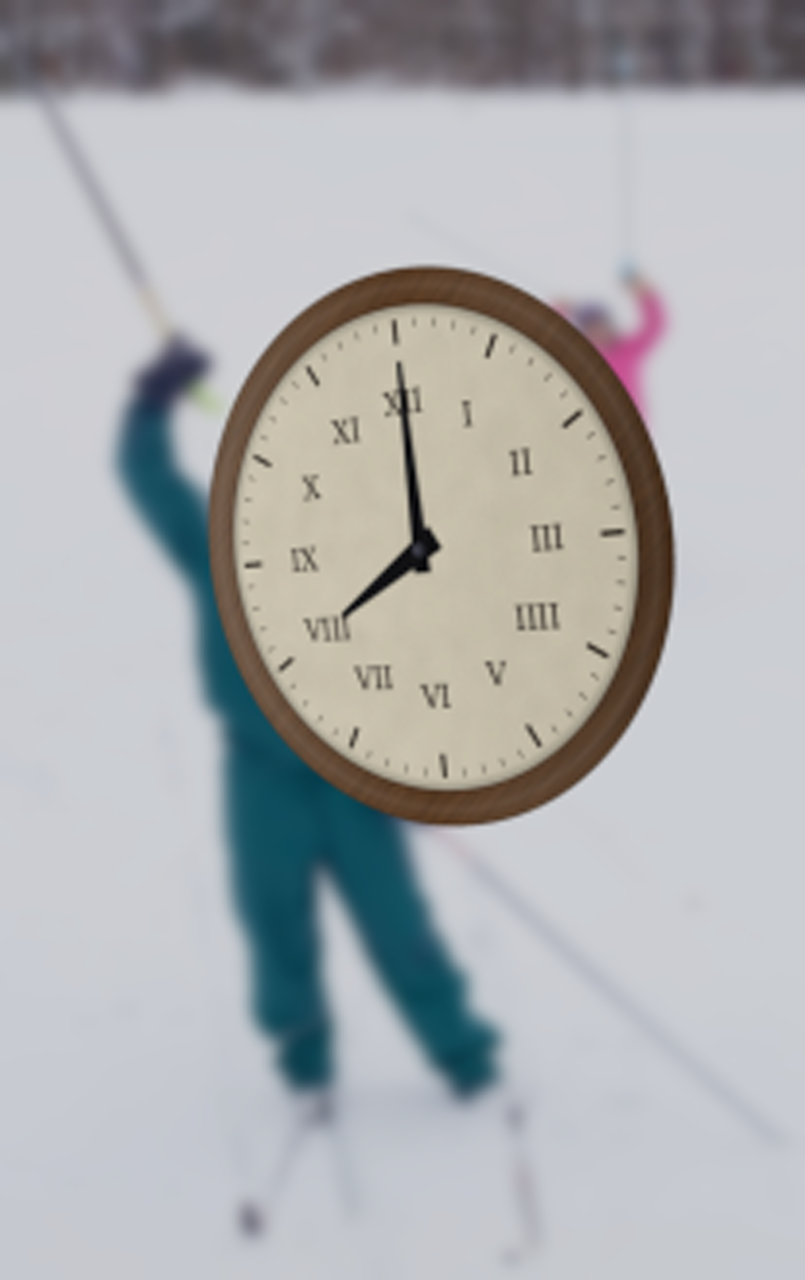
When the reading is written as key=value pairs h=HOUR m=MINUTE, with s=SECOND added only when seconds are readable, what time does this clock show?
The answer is h=8 m=0
